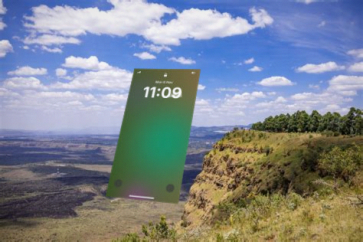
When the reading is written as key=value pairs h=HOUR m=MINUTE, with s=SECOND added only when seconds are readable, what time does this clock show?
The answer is h=11 m=9
